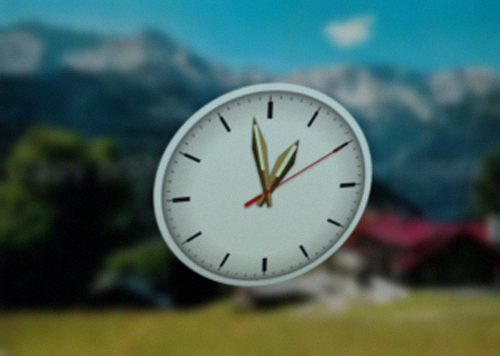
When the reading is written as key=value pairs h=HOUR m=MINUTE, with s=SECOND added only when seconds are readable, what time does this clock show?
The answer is h=12 m=58 s=10
